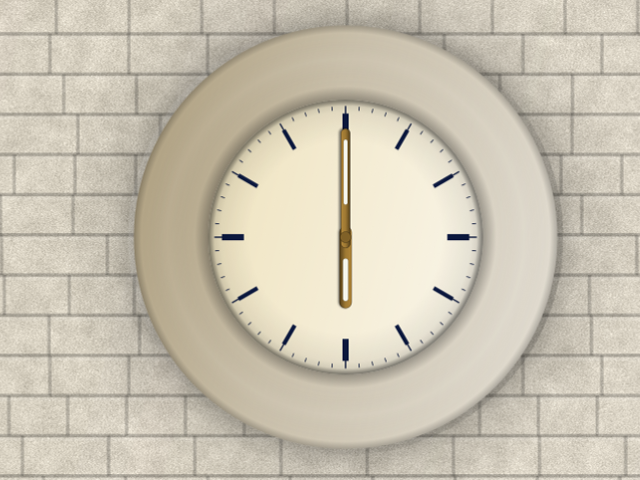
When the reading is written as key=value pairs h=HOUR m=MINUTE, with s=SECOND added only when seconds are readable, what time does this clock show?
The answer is h=6 m=0
